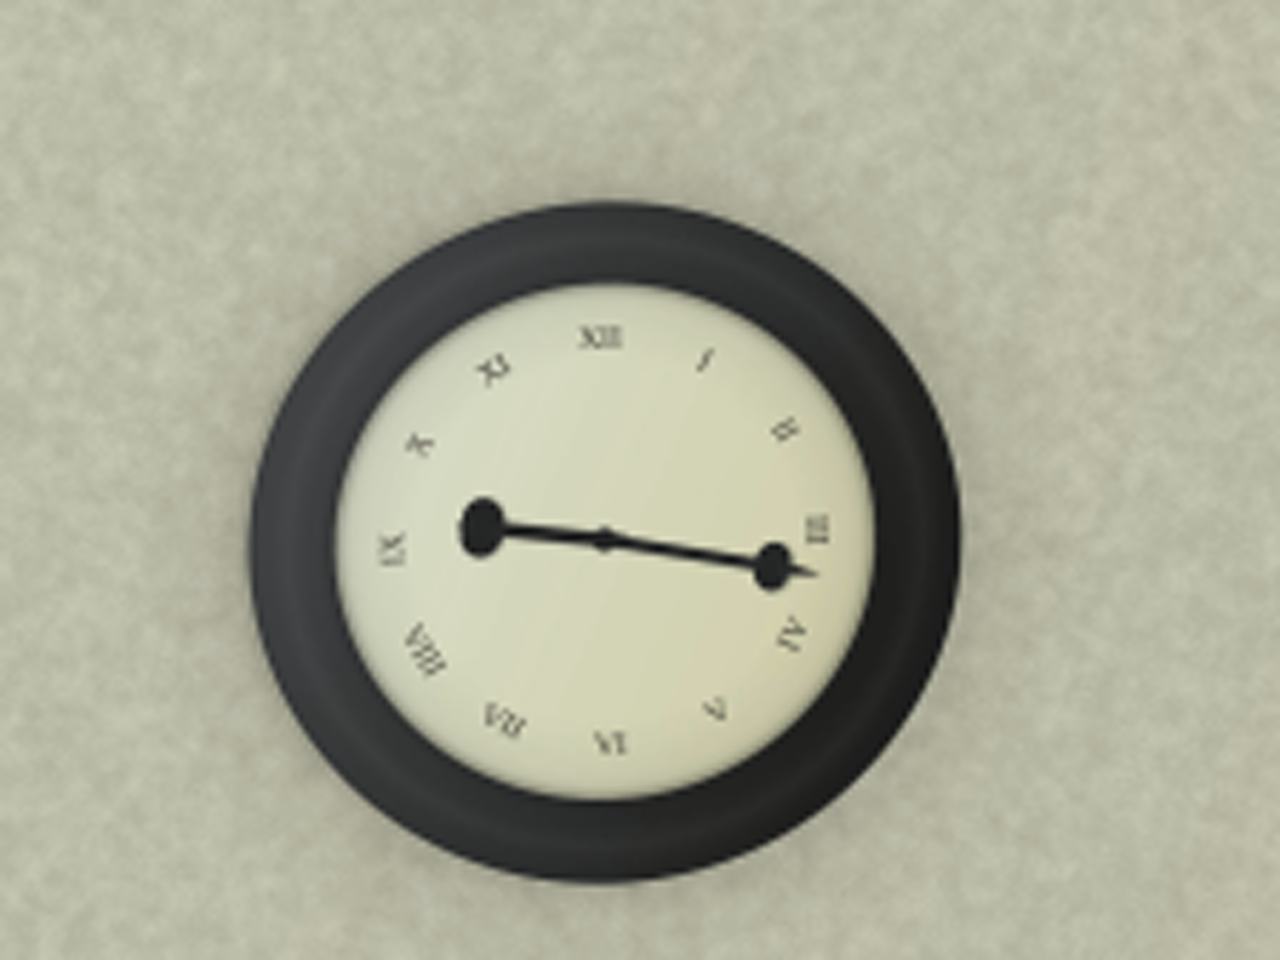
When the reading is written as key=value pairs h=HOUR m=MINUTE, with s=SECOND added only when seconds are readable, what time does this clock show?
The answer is h=9 m=17
